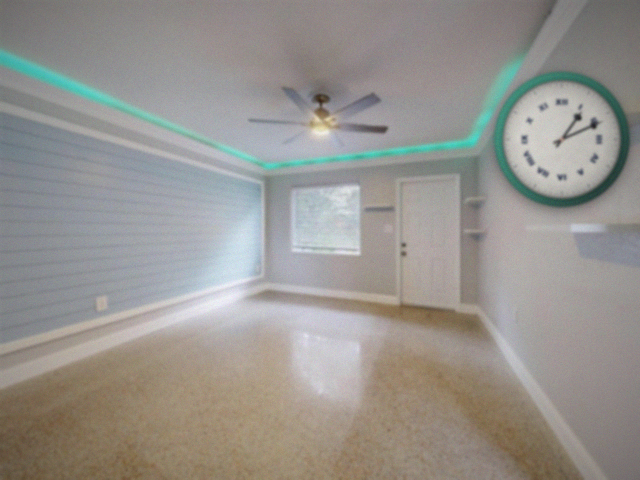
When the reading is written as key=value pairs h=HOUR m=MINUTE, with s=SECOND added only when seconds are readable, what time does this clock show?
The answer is h=1 m=11
